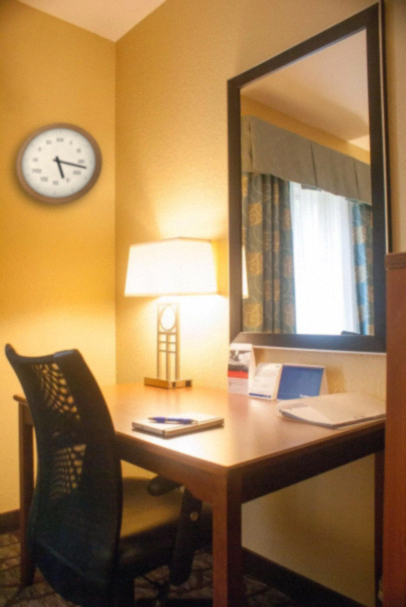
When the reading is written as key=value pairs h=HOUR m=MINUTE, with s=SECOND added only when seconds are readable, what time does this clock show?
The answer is h=5 m=17
